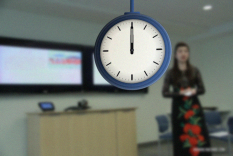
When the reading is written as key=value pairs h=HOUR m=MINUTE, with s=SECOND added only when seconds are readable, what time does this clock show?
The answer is h=12 m=0
